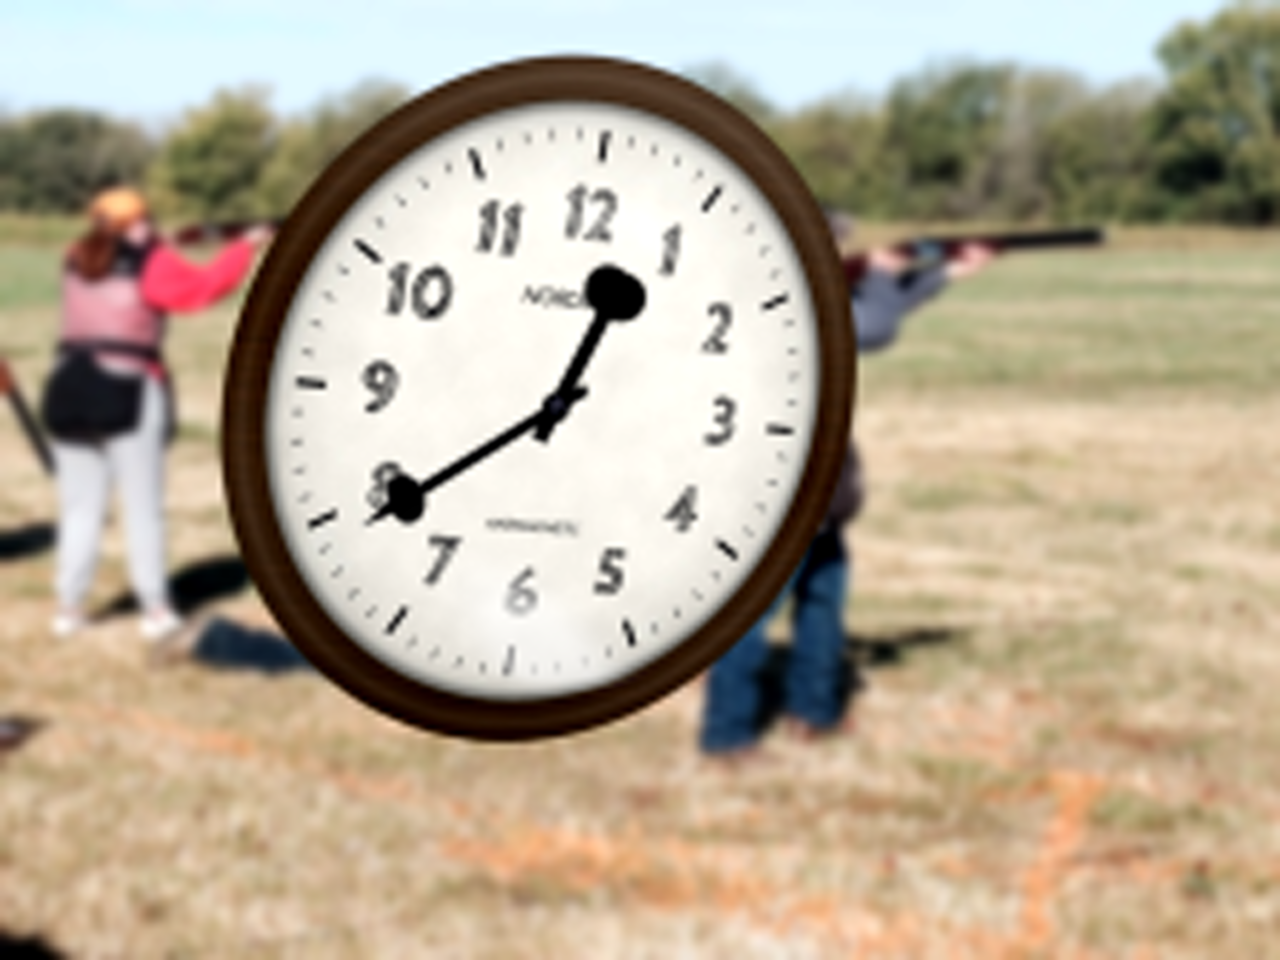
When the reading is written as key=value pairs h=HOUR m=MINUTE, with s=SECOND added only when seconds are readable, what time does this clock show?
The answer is h=12 m=39
